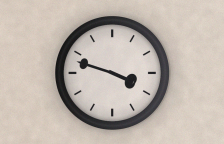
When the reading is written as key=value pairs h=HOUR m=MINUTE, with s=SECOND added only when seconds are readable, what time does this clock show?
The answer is h=3 m=48
